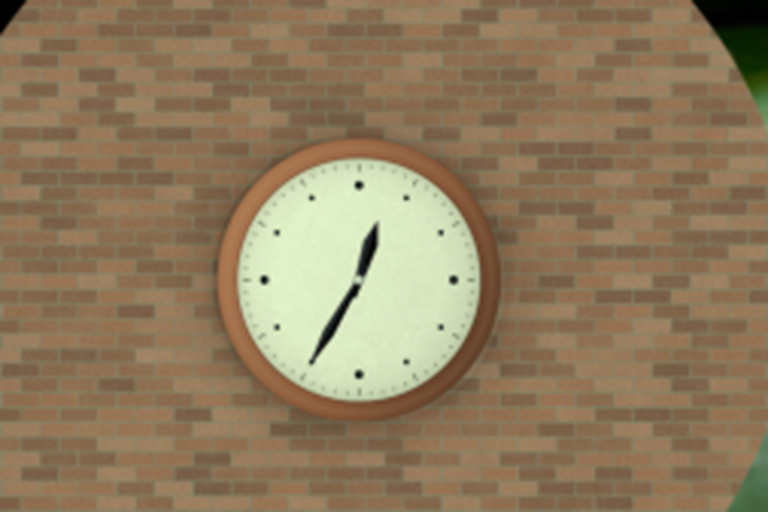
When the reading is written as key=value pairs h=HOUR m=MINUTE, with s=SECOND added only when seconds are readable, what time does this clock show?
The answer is h=12 m=35
